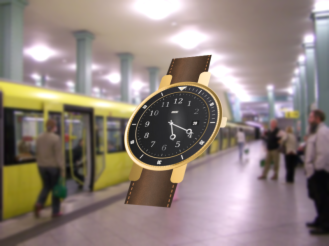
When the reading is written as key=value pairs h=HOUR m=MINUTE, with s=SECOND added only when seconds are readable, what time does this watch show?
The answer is h=5 m=19
